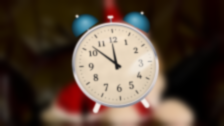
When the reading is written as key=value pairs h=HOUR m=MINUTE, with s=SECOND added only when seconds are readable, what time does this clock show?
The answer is h=11 m=52
